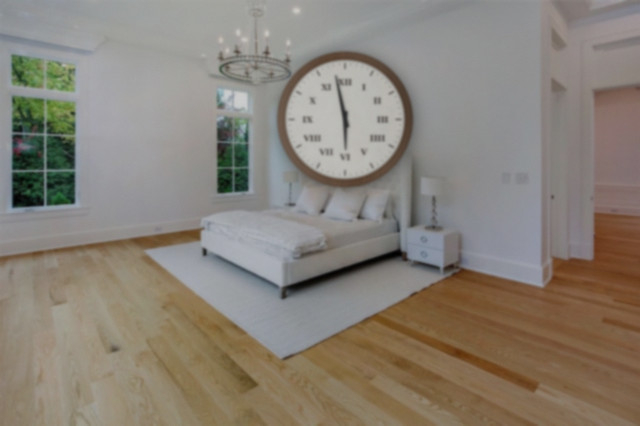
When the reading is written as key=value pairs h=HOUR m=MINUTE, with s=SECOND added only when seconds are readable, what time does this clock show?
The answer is h=5 m=58
